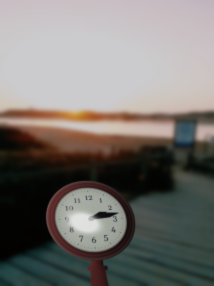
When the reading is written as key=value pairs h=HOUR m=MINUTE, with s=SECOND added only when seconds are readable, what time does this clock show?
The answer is h=2 m=13
